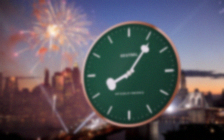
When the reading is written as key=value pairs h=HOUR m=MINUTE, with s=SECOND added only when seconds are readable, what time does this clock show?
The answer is h=8 m=6
